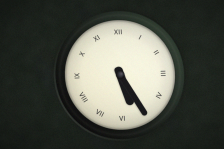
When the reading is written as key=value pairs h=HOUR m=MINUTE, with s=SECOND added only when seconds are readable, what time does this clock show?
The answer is h=5 m=25
